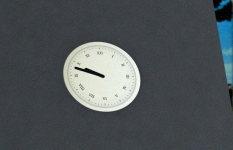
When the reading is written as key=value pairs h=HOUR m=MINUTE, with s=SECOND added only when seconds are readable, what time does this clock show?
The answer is h=9 m=48
